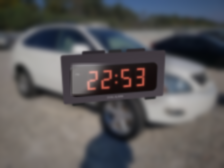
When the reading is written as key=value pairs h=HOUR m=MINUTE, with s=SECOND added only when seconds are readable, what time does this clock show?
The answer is h=22 m=53
